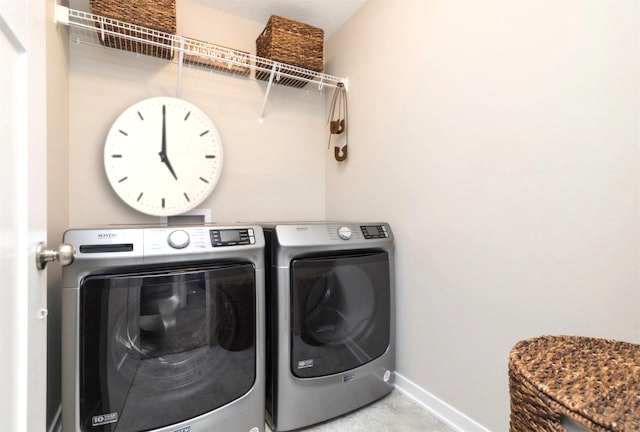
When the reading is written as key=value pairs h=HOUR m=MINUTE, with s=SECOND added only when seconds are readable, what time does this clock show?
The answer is h=5 m=0
